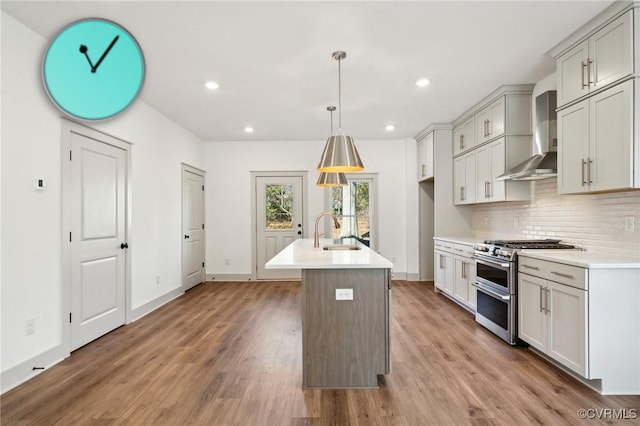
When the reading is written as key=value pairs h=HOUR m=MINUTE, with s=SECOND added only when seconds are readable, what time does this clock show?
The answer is h=11 m=6
